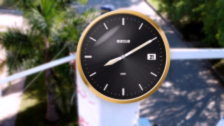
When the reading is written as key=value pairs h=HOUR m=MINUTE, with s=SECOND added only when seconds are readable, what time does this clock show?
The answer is h=8 m=10
